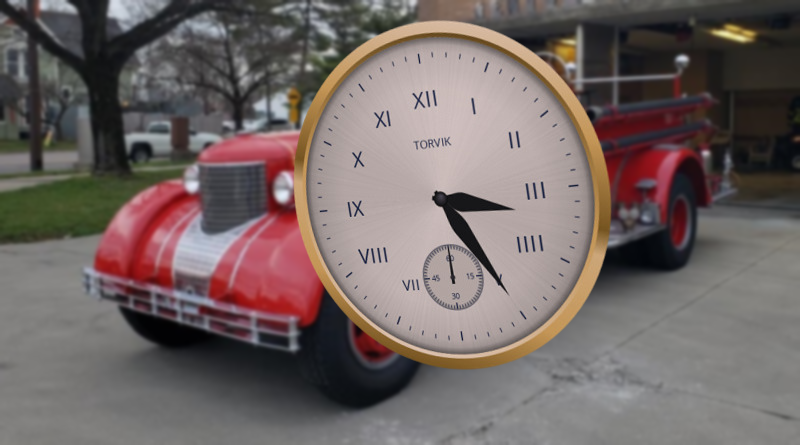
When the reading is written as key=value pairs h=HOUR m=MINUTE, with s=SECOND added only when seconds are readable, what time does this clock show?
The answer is h=3 m=25
